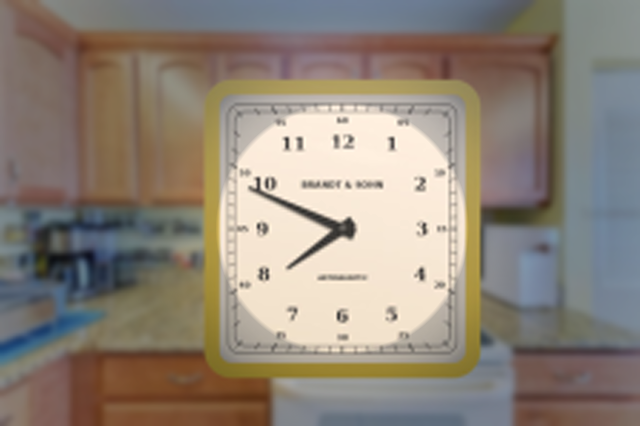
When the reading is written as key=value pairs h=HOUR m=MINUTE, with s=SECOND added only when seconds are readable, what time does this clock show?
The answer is h=7 m=49
